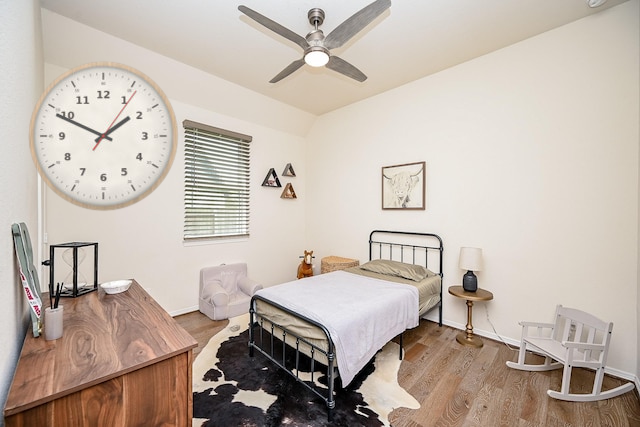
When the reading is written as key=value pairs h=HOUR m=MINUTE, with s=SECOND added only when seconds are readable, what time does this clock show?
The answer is h=1 m=49 s=6
